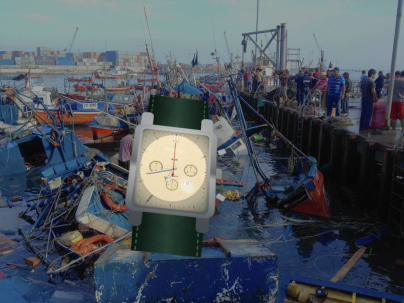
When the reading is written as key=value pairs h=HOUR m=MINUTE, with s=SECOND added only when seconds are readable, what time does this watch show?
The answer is h=6 m=42
